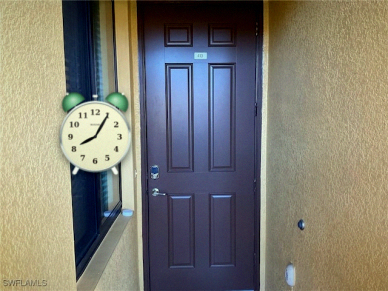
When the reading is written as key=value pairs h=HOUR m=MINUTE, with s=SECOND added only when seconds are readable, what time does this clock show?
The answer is h=8 m=5
